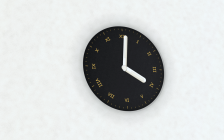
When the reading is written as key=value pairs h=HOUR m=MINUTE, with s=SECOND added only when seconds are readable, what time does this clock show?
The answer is h=4 m=1
